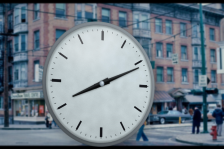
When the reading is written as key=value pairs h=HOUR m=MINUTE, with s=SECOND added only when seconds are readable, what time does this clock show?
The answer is h=8 m=11
